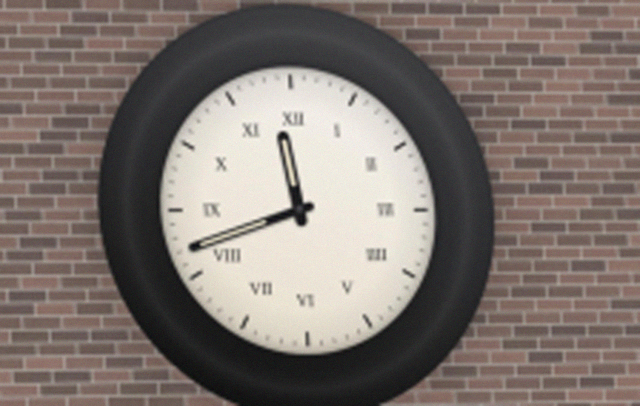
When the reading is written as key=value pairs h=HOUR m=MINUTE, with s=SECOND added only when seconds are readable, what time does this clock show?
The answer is h=11 m=42
